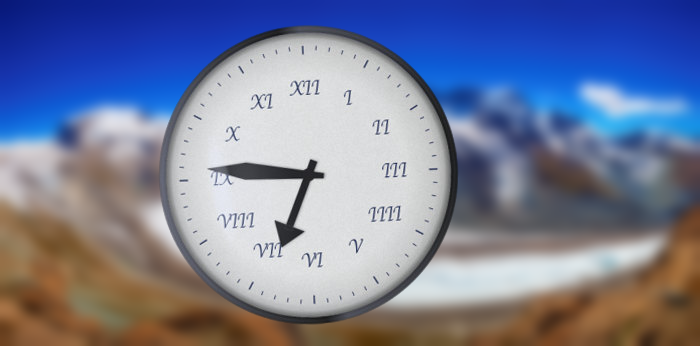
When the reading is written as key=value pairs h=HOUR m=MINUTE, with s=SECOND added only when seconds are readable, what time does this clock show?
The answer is h=6 m=46
